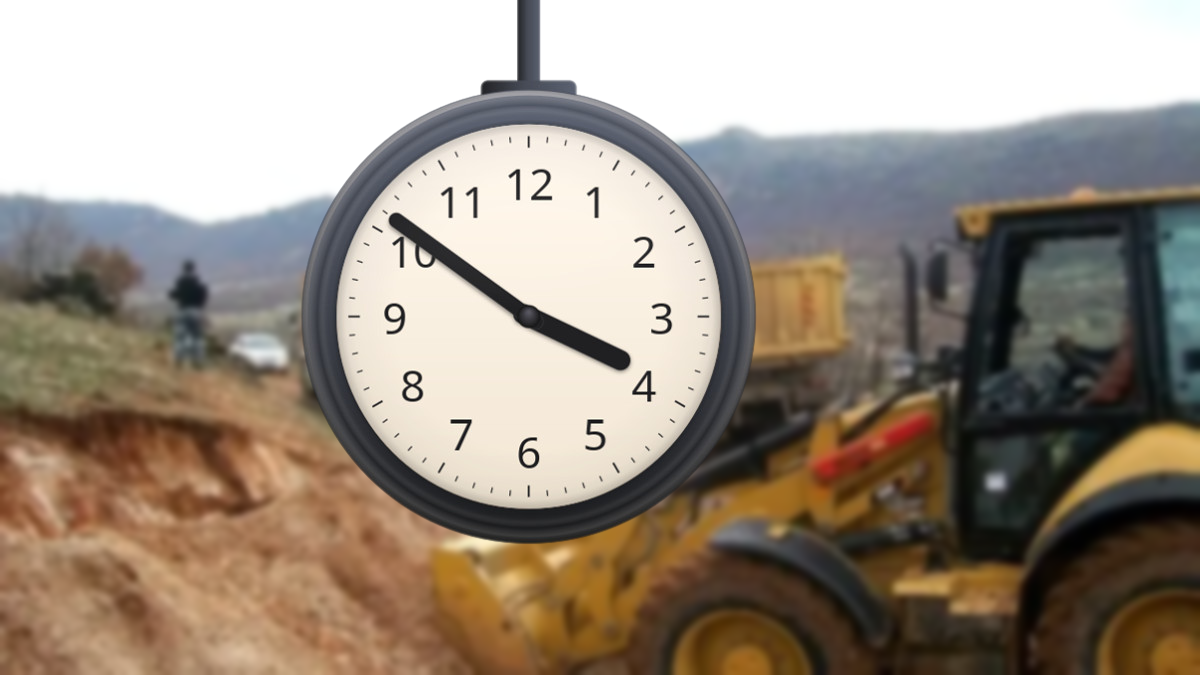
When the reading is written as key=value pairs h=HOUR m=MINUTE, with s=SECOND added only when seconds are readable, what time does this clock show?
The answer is h=3 m=51
